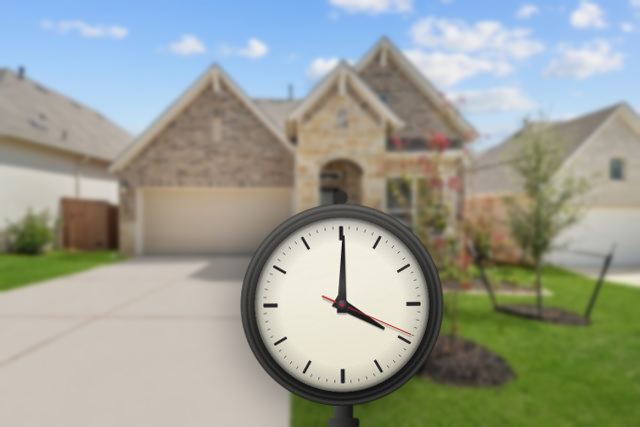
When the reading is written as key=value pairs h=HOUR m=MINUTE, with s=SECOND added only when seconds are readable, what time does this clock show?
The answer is h=4 m=0 s=19
